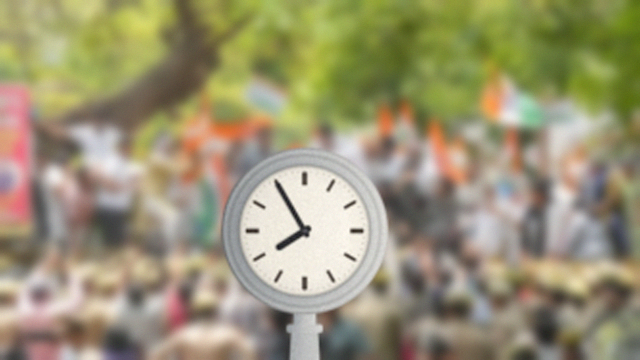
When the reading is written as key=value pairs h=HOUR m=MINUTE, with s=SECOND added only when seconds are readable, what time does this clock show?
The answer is h=7 m=55
